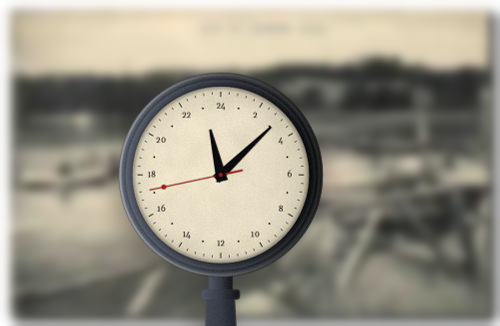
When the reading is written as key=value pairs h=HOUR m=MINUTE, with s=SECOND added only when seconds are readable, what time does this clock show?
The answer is h=23 m=7 s=43
